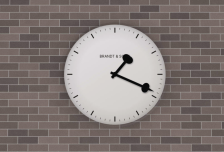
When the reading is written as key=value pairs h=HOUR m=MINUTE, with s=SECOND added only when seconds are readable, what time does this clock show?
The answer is h=1 m=19
